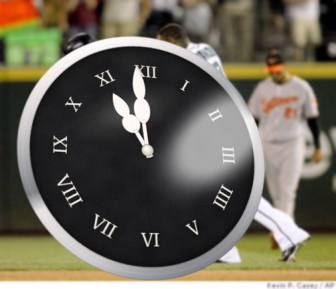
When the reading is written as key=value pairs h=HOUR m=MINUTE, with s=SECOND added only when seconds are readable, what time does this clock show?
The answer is h=10 m=59
